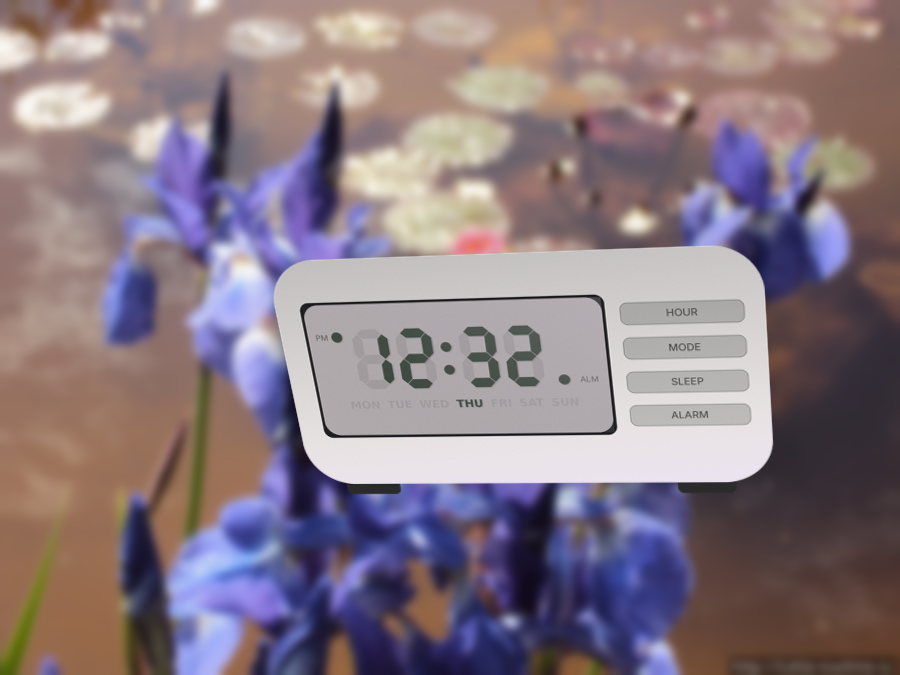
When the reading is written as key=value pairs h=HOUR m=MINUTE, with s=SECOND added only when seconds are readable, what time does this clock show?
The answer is h=12 m=32
